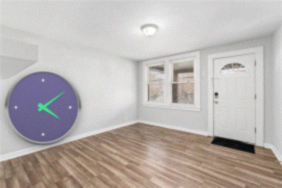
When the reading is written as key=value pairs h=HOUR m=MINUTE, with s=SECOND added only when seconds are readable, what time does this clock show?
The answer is h=4 m=9
